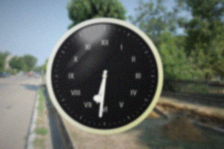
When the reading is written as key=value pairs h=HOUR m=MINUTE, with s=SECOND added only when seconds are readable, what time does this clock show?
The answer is h=6 m=31
